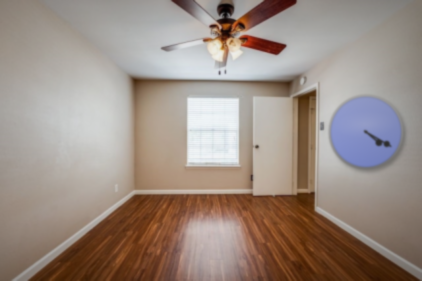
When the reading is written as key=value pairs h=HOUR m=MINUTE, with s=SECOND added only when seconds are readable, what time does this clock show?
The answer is h=4 m=20
